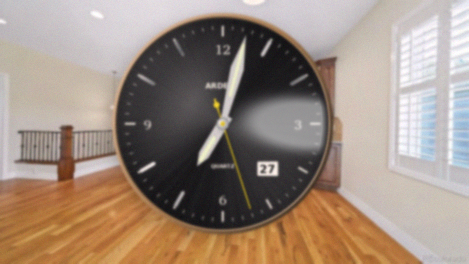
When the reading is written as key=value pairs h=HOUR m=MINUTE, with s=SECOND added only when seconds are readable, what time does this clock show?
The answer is h=7 m=2 s=27
